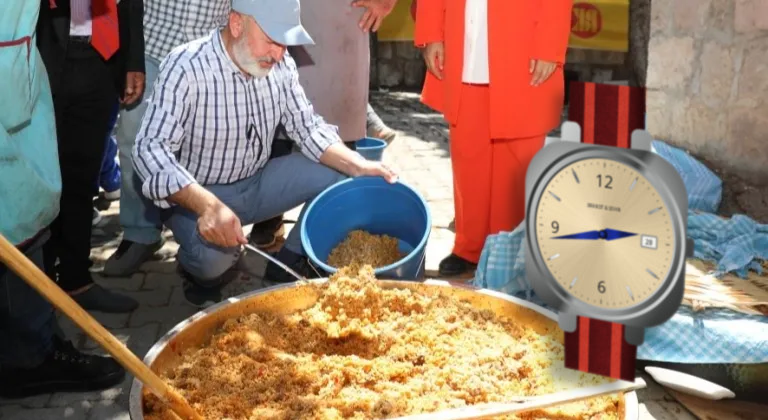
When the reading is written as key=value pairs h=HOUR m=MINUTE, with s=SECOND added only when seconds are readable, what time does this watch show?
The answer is h=2 m=43
